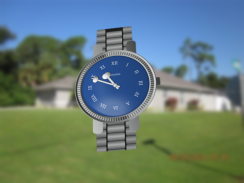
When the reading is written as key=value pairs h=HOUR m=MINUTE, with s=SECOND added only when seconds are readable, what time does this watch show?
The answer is h=10 m=49
